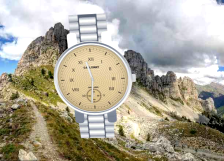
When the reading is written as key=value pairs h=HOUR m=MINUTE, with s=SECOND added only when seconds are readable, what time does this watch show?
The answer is h=11 m=31
